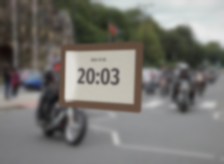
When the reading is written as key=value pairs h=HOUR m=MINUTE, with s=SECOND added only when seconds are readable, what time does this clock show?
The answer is h=20 m=3
